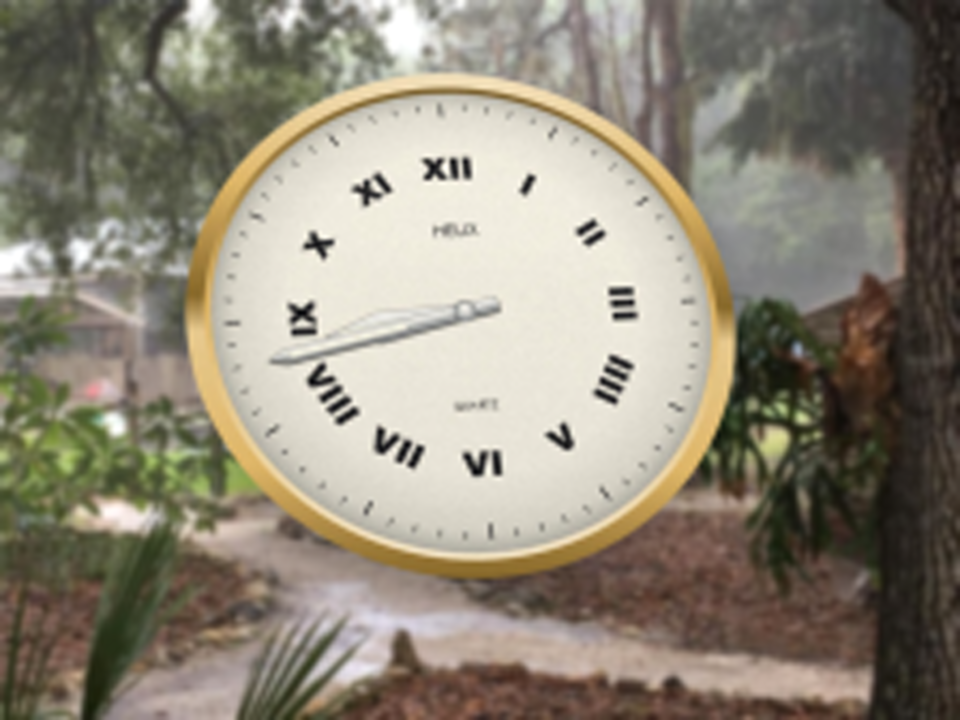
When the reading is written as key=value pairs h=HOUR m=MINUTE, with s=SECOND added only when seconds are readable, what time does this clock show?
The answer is h=8 m=43
